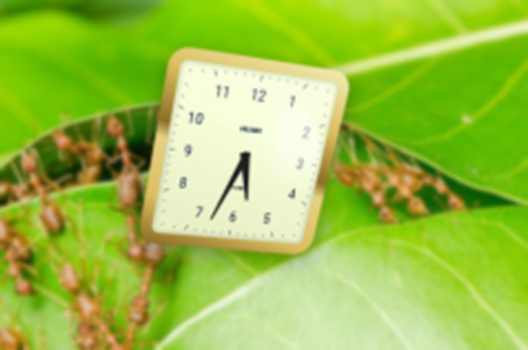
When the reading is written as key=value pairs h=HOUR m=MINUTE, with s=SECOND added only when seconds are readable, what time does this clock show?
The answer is h=5 m=33
